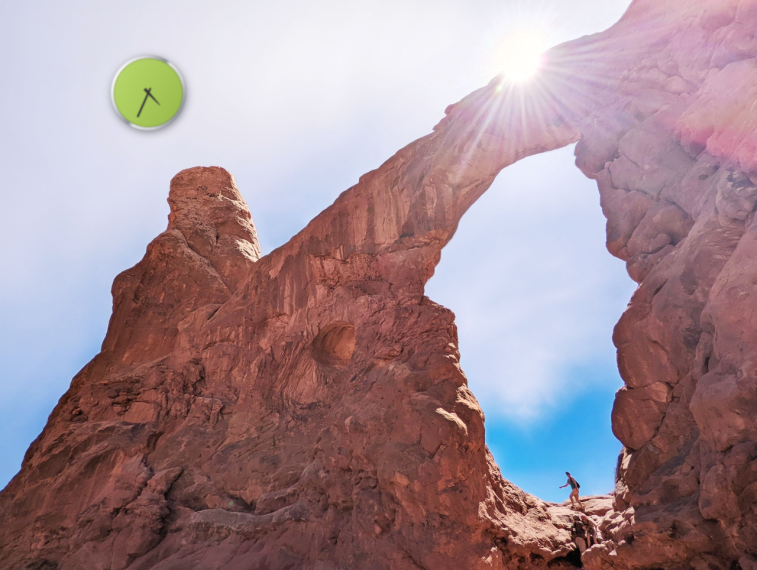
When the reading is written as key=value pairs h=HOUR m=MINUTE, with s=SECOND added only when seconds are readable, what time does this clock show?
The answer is h=4 m=34
